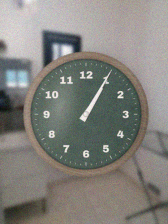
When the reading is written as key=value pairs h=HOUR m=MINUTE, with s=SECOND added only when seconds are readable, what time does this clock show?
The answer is h=1 m=5
